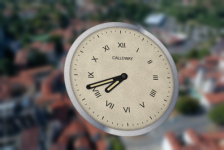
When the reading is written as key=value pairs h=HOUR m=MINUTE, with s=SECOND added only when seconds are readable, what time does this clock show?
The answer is h=7 m=42
